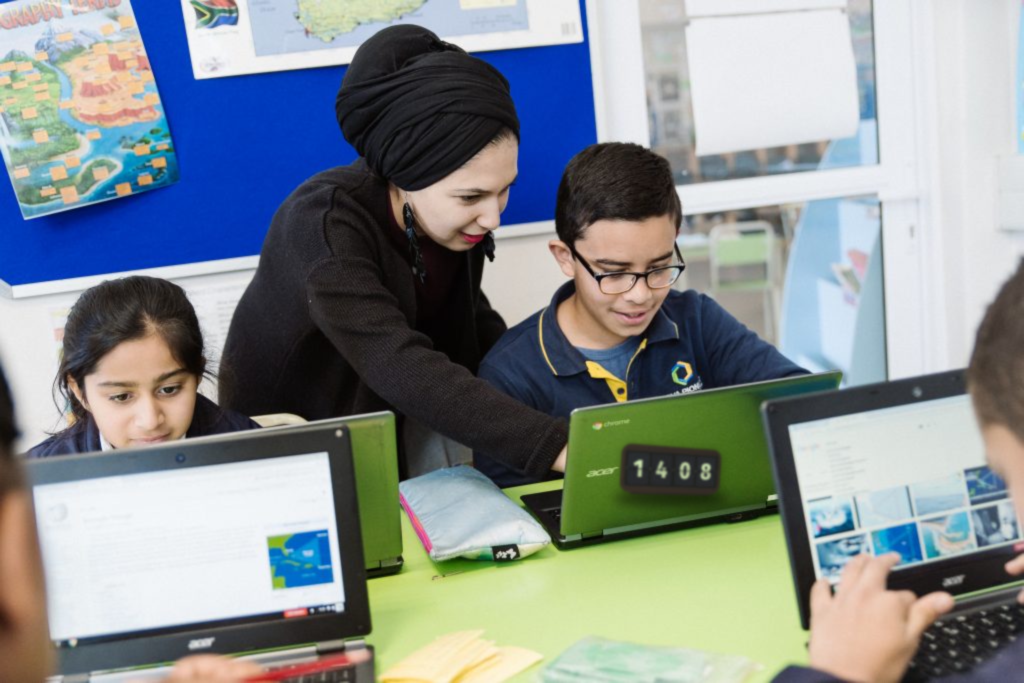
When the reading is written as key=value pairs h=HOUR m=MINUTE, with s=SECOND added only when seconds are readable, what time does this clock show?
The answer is h=14 m=8
